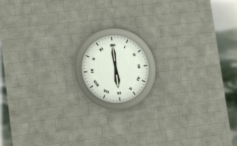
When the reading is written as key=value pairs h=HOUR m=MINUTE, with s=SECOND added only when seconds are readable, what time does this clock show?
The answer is h=6 m=0
